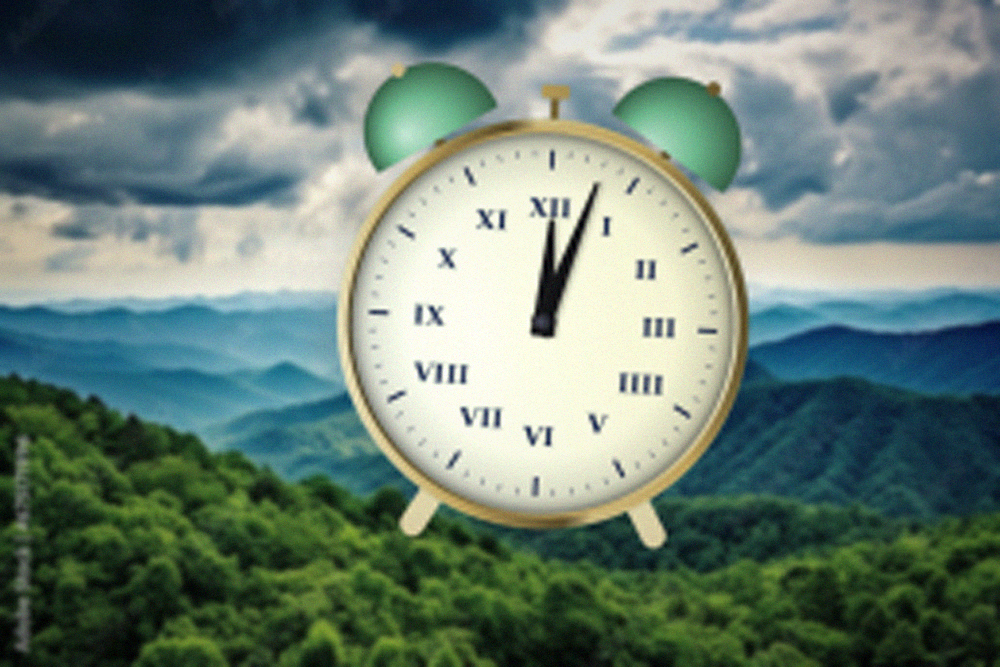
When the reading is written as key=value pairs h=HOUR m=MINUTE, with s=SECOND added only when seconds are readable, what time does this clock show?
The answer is h=12 m=3
